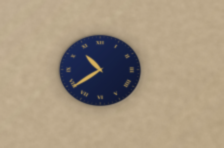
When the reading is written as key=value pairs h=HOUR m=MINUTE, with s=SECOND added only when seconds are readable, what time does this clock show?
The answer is h=10 m=39
